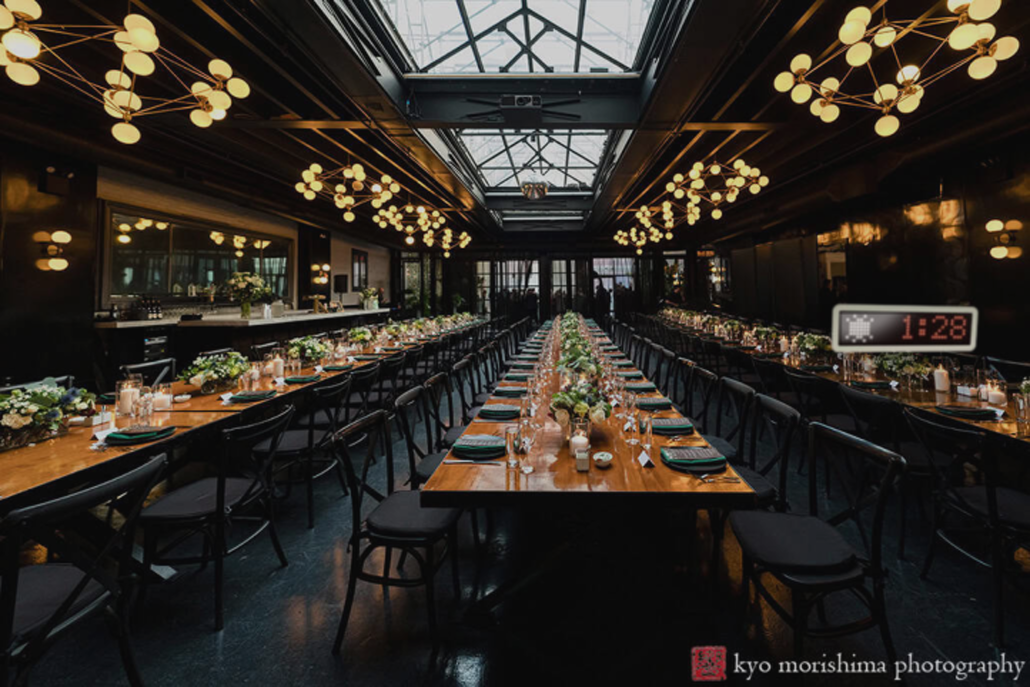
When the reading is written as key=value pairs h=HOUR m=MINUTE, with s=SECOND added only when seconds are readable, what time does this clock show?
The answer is h=1 m=28
